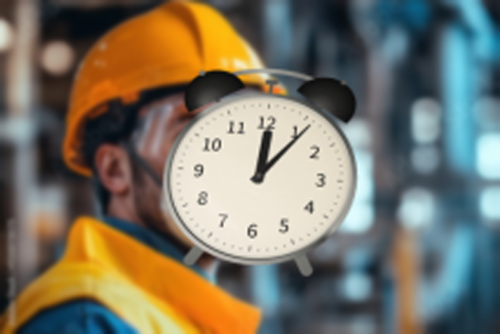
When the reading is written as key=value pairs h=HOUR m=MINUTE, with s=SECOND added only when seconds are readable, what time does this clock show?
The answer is h=12 m=6
